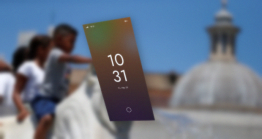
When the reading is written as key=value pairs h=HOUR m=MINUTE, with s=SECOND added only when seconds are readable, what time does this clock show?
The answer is h=10 m=31
